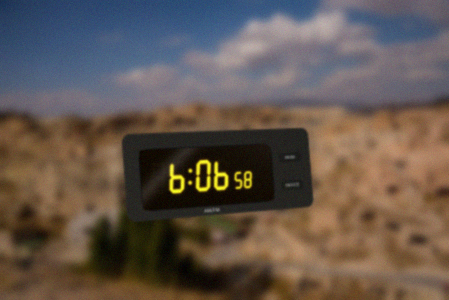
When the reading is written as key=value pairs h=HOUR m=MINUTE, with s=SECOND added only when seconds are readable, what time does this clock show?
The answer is h=6 m=6 s=58
